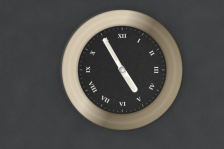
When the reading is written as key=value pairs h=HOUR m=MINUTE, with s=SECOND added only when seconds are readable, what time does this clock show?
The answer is h=4 m=55
